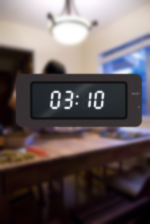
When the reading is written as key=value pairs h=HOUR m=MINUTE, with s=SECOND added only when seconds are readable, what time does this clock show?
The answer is h=3 m=10
